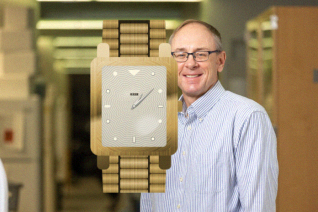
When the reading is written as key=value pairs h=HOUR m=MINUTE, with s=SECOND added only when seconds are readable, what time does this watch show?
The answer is h=1 m=8
